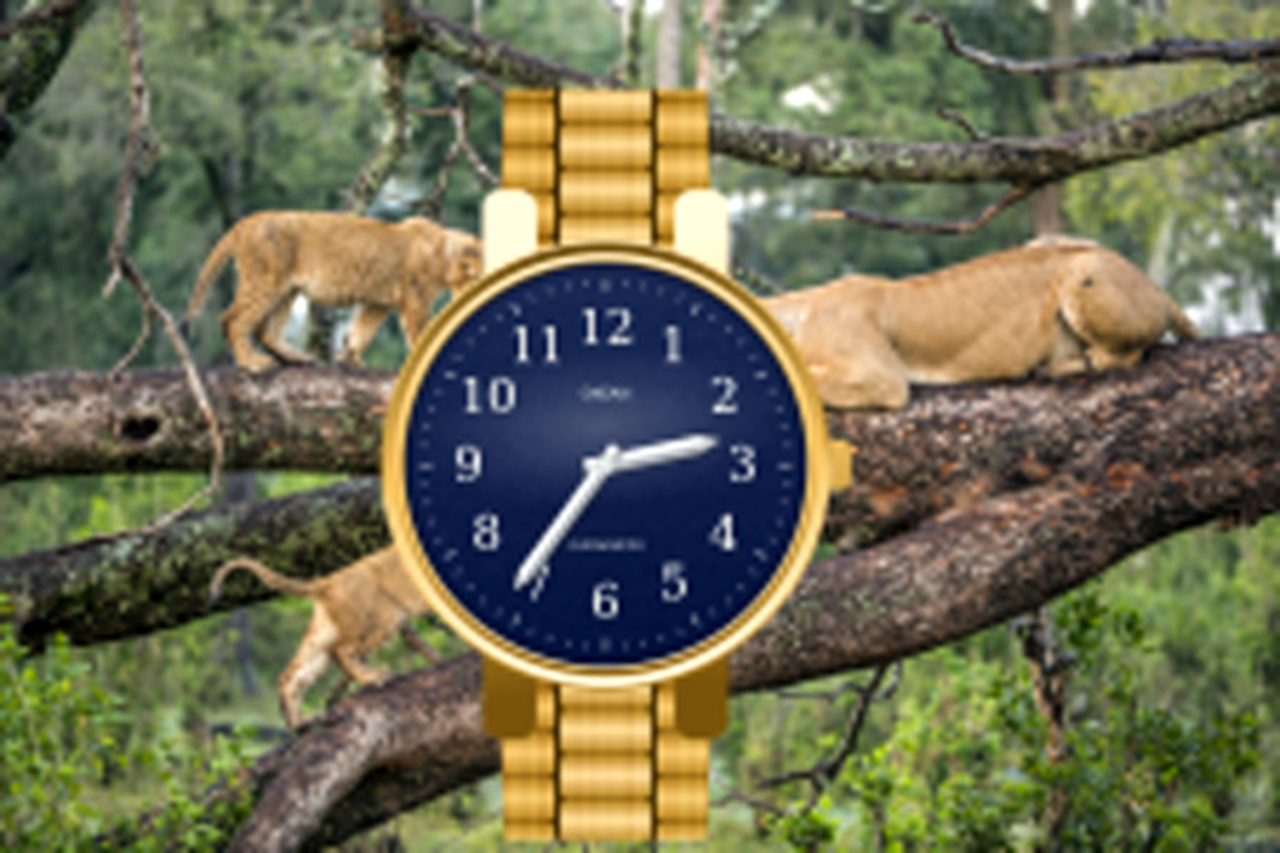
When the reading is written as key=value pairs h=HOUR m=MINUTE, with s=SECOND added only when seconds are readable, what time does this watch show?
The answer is h=2 m=36
